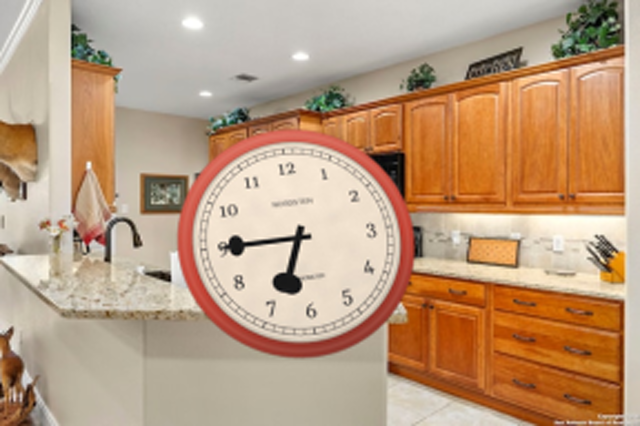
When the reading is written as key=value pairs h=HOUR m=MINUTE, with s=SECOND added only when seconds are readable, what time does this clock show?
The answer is h=6 m=45
